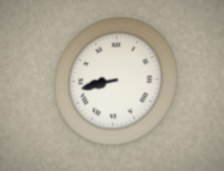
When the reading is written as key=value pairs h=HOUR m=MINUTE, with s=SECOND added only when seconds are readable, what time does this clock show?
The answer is h=8 m=43
